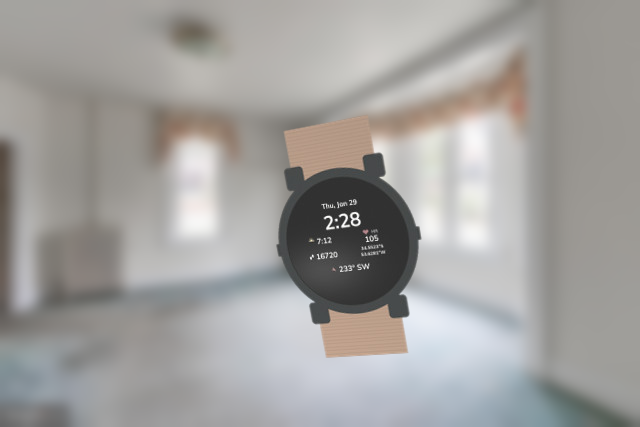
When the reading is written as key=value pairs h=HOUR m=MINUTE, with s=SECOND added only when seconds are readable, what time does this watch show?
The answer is h=2 m=28
